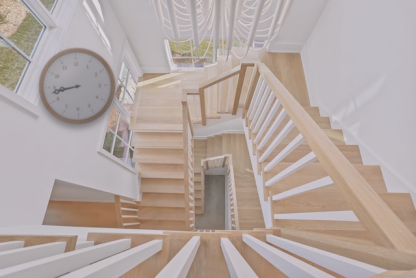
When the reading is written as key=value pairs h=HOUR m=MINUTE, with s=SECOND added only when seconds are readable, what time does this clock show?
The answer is h=8 m=43
